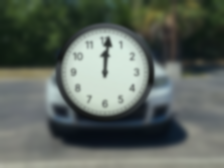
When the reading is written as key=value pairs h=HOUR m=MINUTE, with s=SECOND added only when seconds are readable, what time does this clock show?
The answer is h=12 m=1
